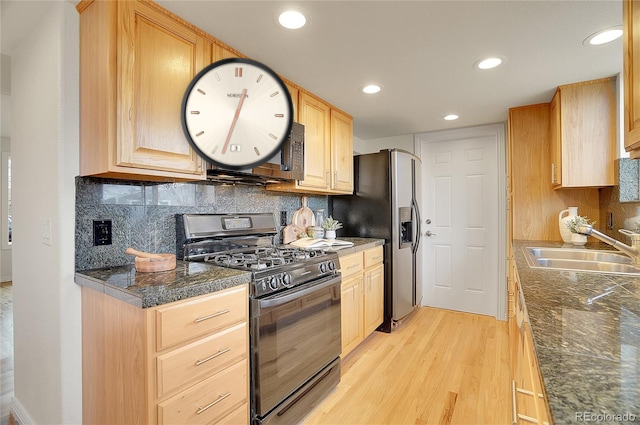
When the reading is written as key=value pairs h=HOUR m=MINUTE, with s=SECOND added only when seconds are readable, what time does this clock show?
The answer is h=12 m=33
